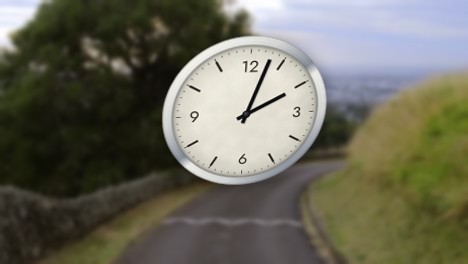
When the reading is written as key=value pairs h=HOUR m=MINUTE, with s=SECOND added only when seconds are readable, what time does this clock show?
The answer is h=2 m=3
